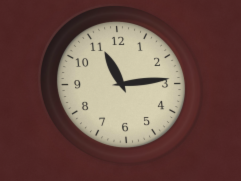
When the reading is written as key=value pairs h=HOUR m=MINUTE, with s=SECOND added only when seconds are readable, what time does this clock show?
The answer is h=11 m=14
